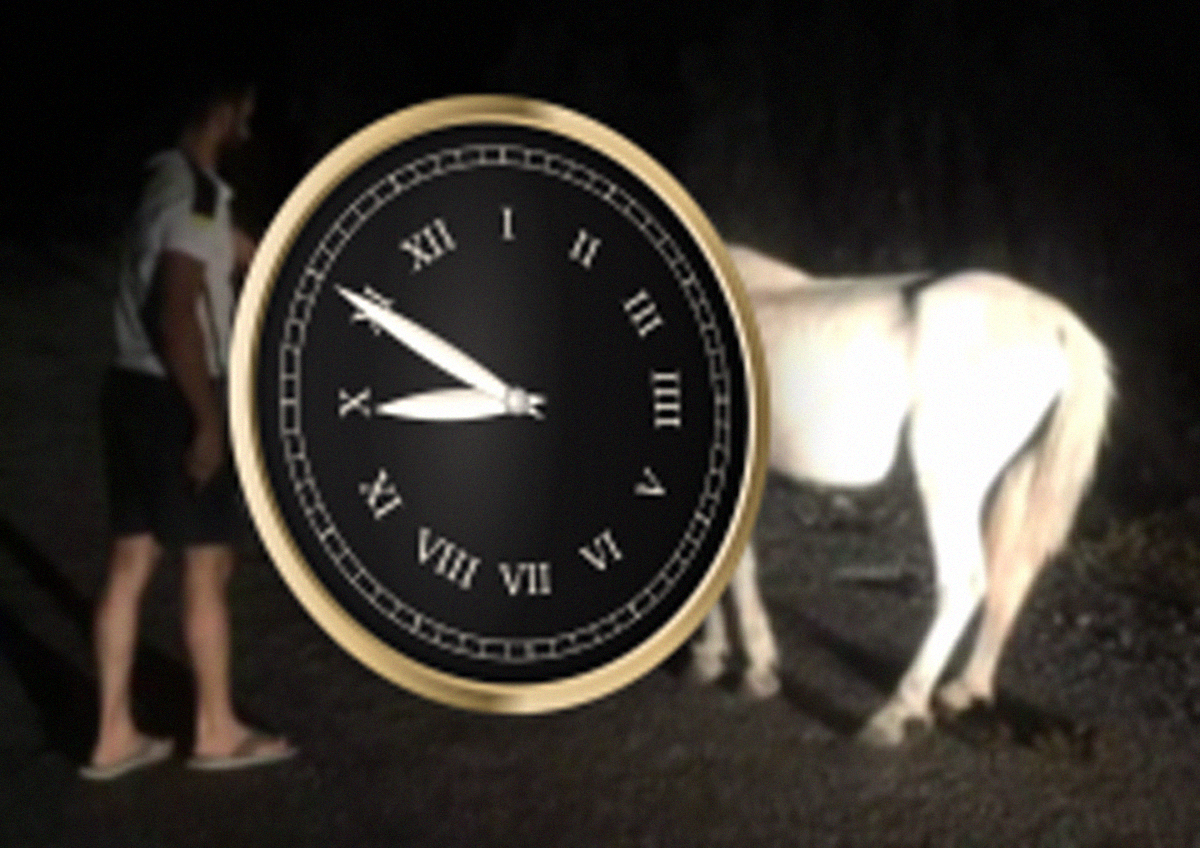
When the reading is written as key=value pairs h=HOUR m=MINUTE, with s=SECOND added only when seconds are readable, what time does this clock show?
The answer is h=9 m=55
